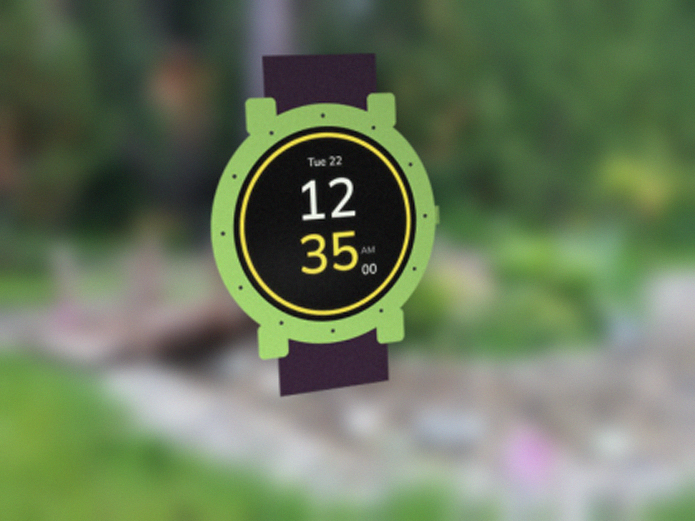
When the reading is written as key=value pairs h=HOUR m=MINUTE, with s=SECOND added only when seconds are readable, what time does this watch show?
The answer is h=12 m=35 s=0
